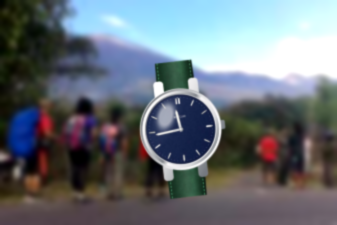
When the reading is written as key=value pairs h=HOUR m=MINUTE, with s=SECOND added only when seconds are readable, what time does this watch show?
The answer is h=11 m=44
